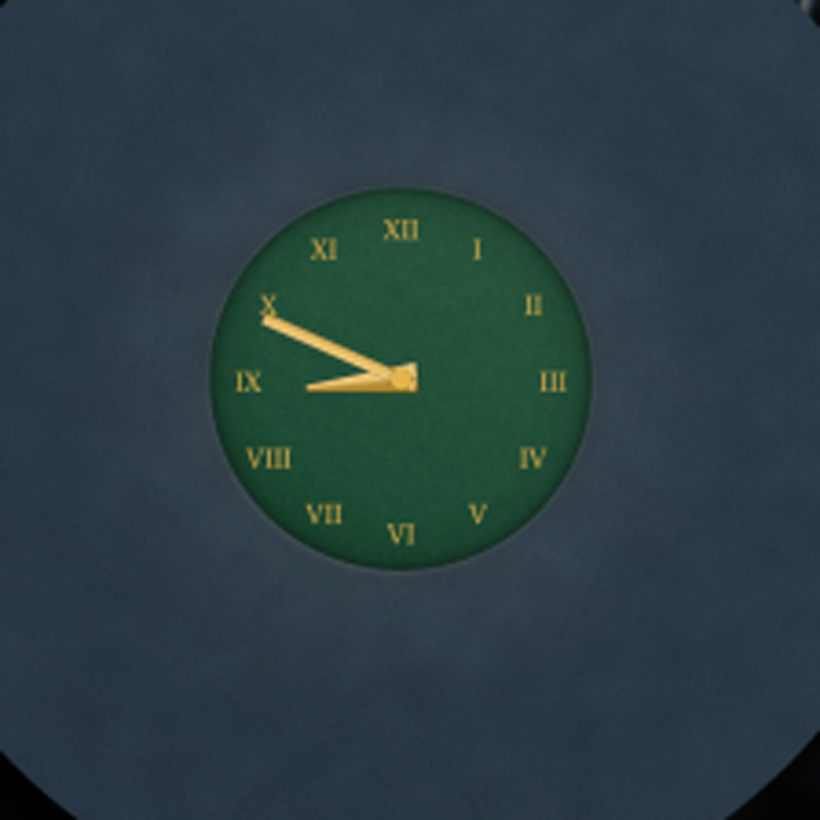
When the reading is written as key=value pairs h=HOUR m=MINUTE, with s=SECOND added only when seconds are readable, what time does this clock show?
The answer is h=8 m=49
